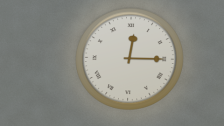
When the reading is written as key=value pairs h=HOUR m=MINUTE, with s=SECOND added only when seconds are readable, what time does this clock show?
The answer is h=12 m=15
